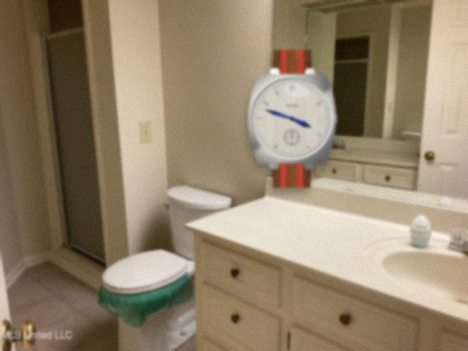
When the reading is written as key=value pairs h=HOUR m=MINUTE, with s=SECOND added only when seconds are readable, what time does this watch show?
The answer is h=3 m=48
